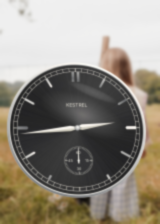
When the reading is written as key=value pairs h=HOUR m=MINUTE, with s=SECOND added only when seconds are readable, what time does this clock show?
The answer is h=2 m=44
